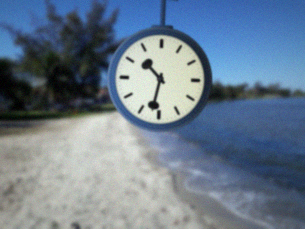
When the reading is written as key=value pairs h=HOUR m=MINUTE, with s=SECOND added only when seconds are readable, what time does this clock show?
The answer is h=10 m=32
